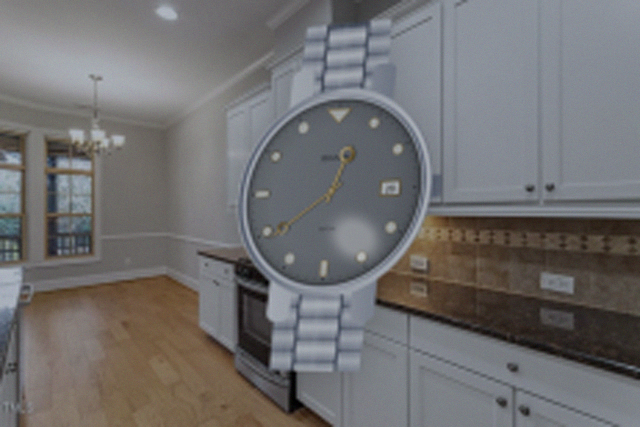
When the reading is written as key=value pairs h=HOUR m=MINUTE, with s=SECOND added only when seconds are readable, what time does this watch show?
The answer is h=12 m=39
